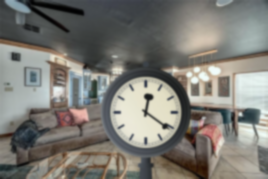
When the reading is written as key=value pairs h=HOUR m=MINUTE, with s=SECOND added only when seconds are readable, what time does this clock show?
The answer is h=12 m=21
